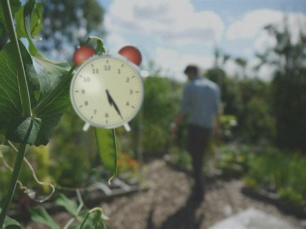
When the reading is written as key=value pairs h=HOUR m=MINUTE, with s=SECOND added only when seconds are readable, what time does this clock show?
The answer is h=5 m=25
